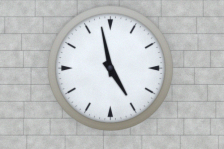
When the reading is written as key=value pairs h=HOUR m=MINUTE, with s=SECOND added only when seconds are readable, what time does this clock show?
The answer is h=4 m=58
